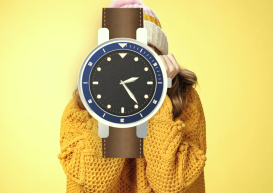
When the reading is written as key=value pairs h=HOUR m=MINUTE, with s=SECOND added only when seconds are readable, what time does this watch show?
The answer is h=2 m=24
